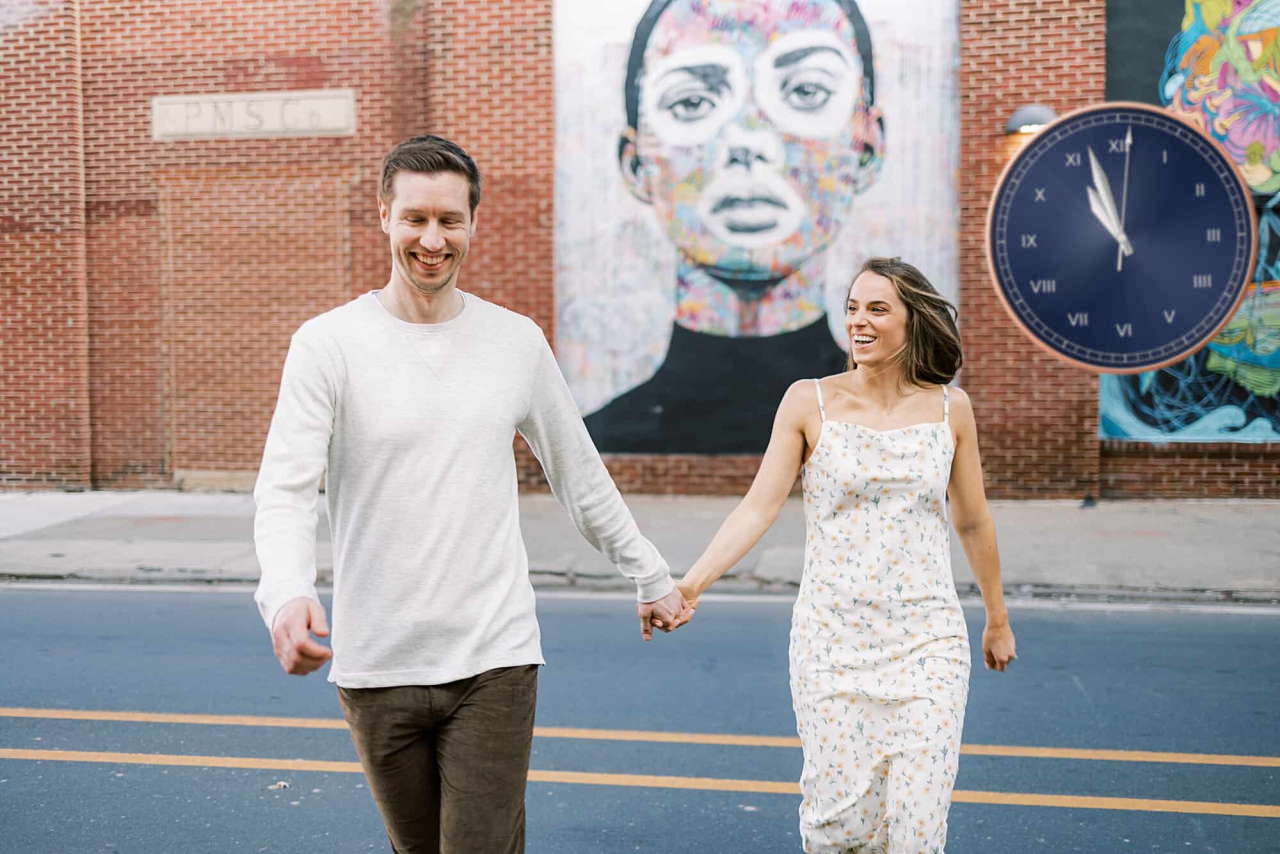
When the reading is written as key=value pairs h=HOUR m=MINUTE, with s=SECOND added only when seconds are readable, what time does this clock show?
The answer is h=10 m=57 s=1
